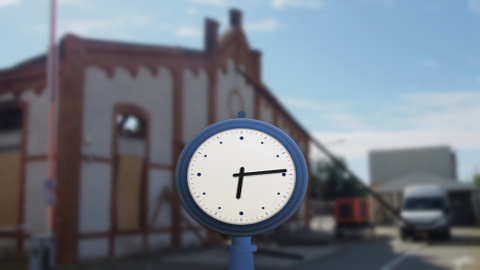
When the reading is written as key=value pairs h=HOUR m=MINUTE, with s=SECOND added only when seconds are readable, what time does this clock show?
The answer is h=6 m=14
